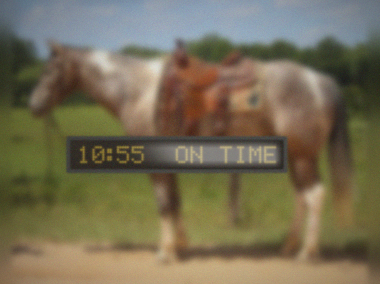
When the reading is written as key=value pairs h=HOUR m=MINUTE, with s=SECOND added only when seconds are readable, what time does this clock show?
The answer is h=10 m=55
